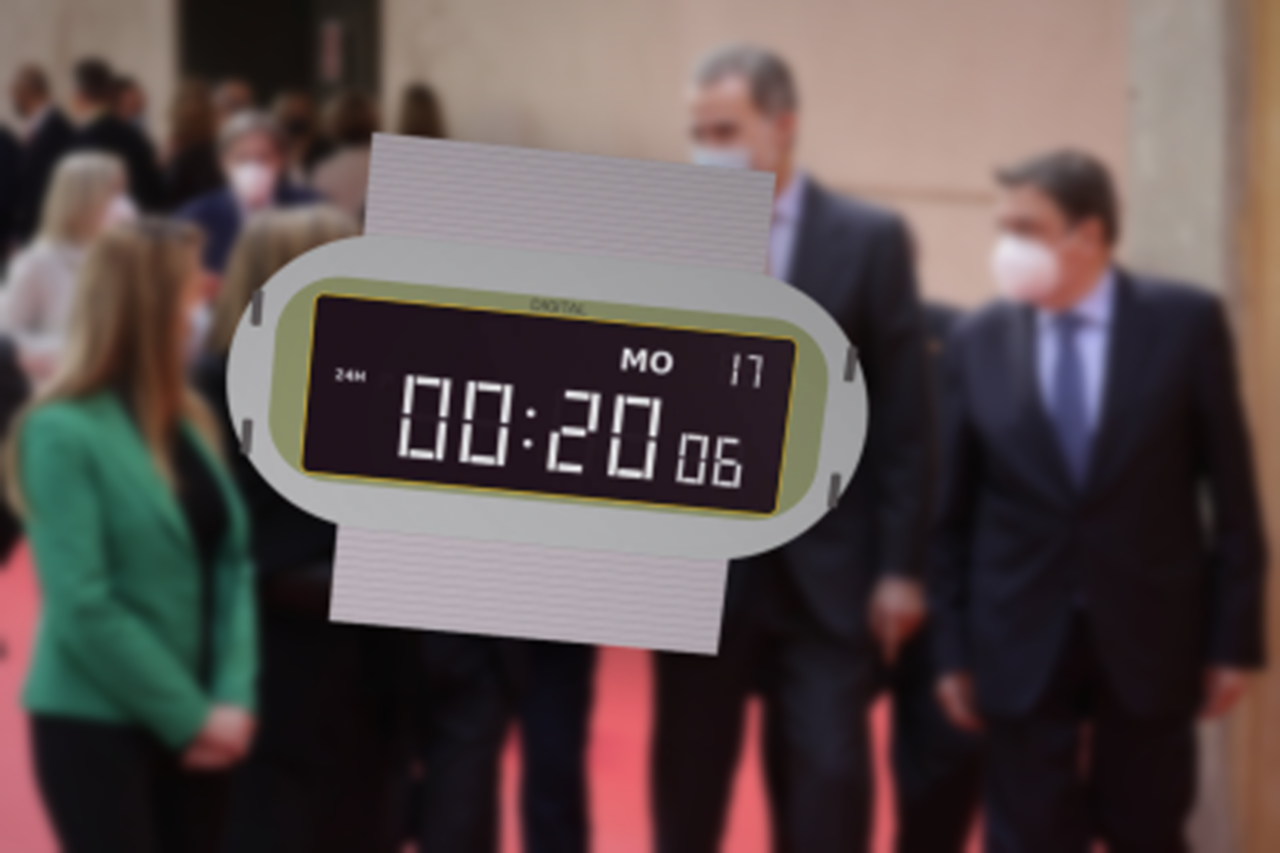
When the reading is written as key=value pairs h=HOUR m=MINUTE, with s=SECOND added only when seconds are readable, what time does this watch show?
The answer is h=0 m=20 s=6
